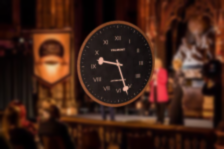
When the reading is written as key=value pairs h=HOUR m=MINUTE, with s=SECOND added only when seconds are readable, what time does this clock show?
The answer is h=9 m=27
